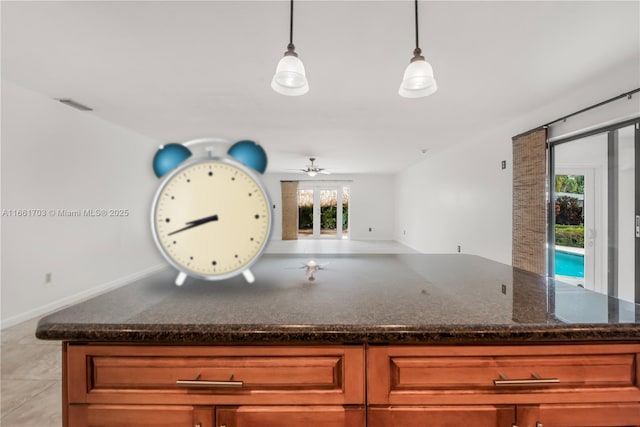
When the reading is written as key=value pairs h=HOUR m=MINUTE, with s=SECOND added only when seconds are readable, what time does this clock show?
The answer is h=8 m=42
